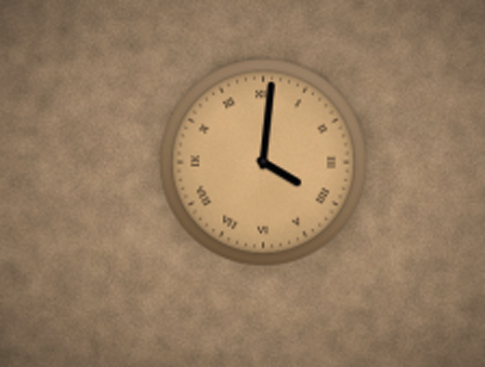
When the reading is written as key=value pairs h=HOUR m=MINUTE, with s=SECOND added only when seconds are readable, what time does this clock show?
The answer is h=4 m=1
